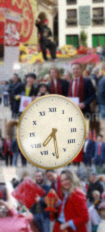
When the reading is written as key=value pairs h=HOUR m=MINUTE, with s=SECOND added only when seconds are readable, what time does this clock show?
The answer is h=7 m=29
